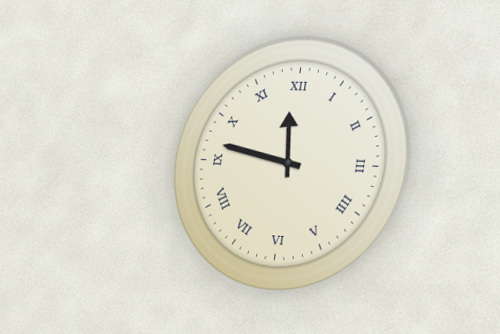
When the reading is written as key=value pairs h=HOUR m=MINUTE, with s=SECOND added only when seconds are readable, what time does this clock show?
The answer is h=11 m=47
